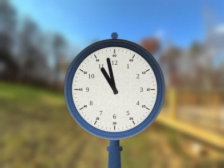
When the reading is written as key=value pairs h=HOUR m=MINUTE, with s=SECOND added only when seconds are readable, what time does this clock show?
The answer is h=10 m=58
